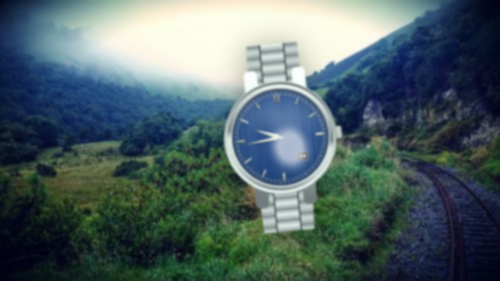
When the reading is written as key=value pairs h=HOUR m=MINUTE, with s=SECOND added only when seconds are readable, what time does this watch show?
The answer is h=9 m=44
